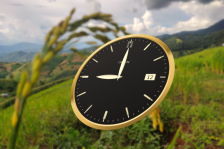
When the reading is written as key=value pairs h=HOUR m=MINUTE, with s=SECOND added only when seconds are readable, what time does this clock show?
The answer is h=9 m=0
